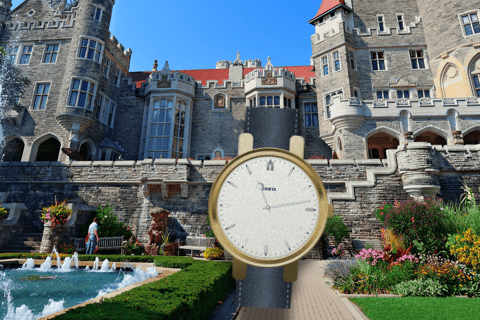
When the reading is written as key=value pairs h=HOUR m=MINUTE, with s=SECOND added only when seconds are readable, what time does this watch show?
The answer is h=11 m=13
